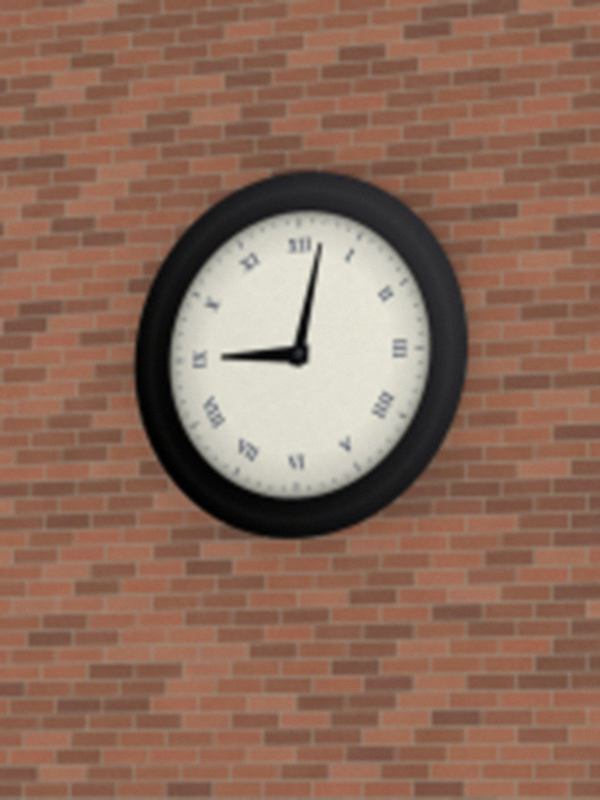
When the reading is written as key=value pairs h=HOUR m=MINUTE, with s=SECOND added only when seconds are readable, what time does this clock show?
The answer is h=9 m=2
